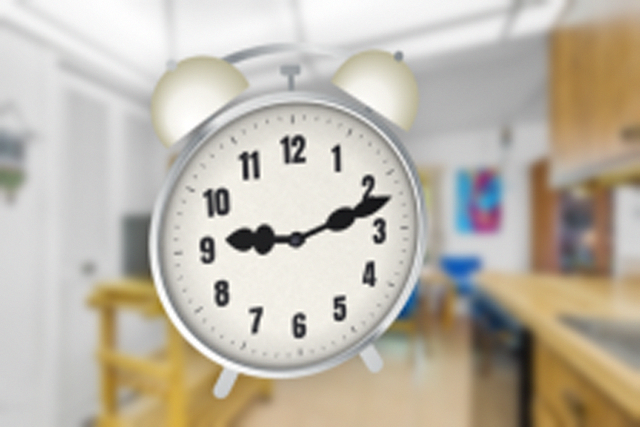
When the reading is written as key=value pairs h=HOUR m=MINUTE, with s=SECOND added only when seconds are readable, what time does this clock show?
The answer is h=9 m=12
